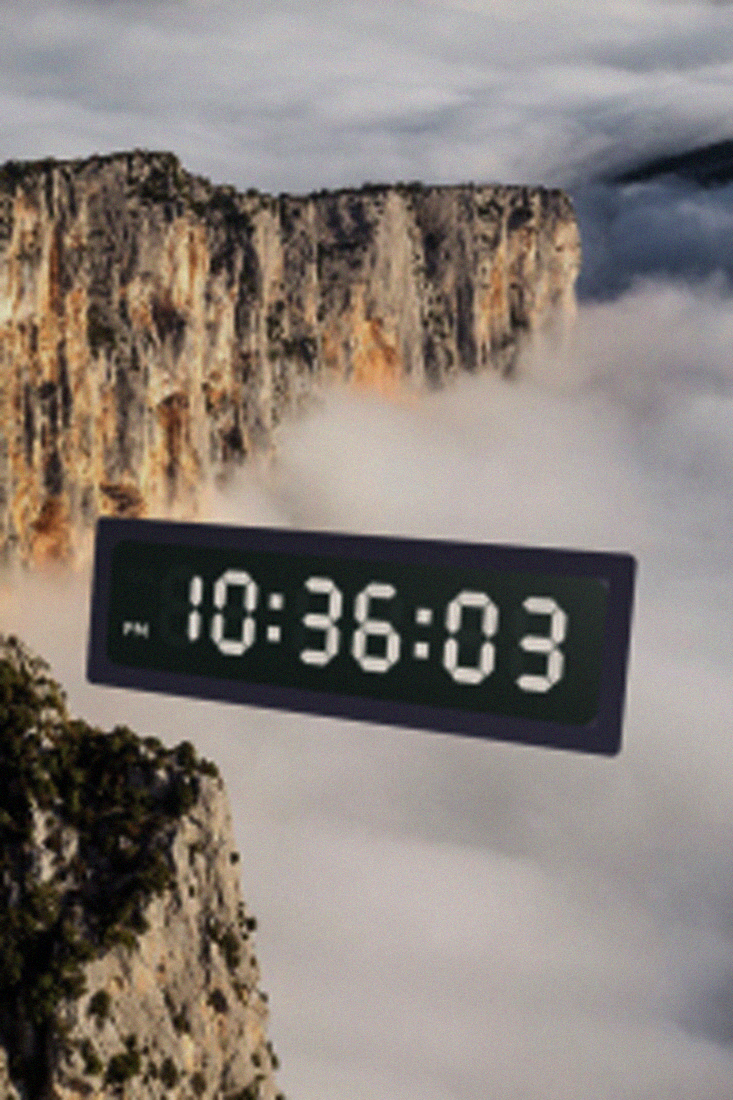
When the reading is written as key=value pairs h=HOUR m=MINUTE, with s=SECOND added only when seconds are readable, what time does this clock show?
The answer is h=10 m=36 s=3
